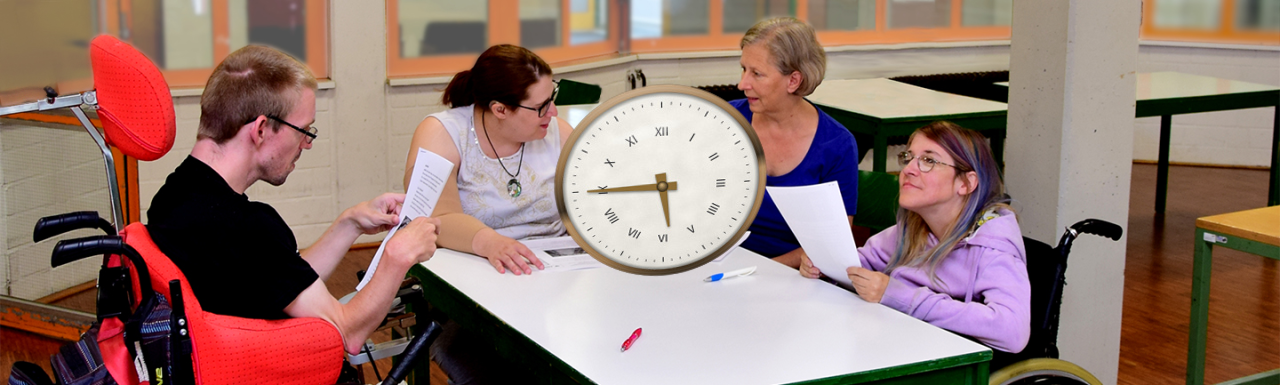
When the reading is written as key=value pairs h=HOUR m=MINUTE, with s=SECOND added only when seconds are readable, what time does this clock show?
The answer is h=5 m=45
